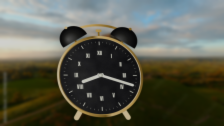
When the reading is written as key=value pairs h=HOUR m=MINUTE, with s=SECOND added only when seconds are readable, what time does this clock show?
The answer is h=8 m=18
